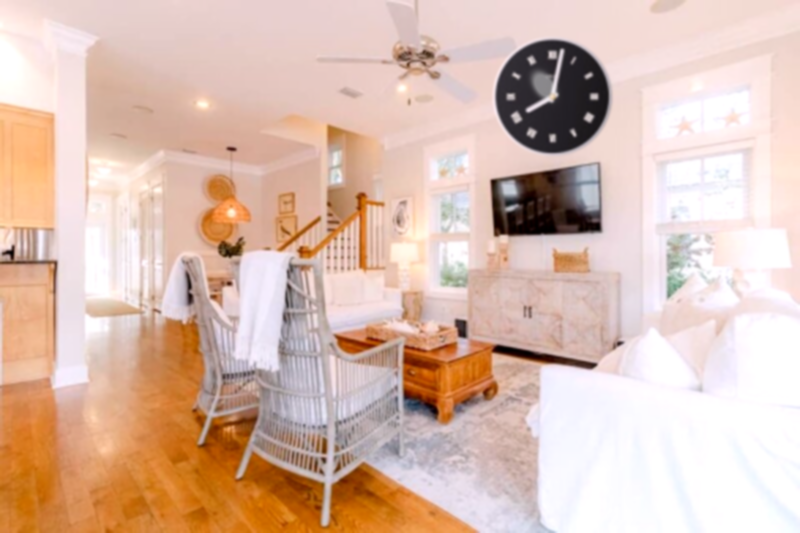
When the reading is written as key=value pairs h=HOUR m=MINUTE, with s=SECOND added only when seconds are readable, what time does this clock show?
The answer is h=8 m=2
